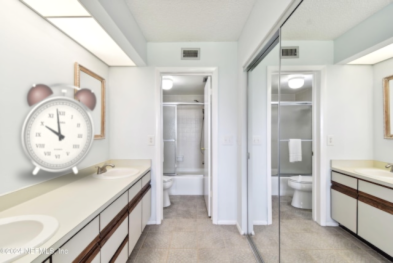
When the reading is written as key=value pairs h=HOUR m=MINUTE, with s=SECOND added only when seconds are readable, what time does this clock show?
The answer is h=9 m=58
